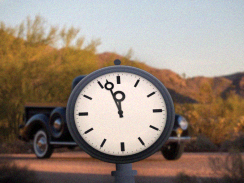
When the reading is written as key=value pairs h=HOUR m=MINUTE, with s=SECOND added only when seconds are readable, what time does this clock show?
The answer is h=11 m=57
